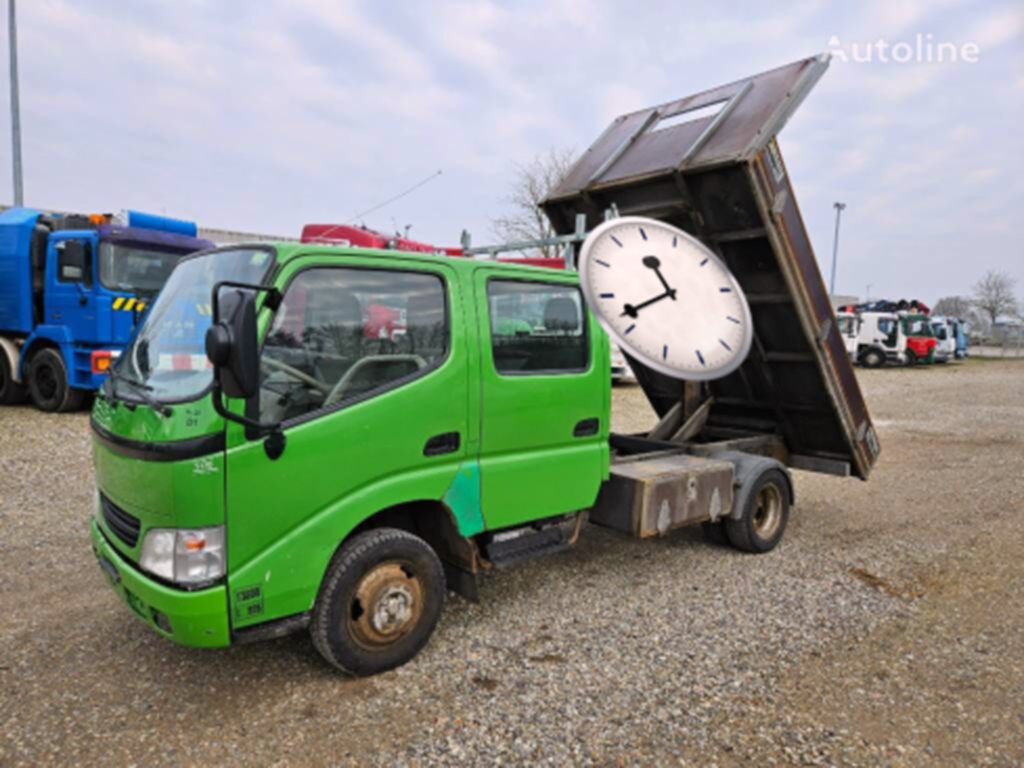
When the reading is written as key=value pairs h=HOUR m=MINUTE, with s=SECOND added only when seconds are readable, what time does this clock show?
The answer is h=11 m=42
